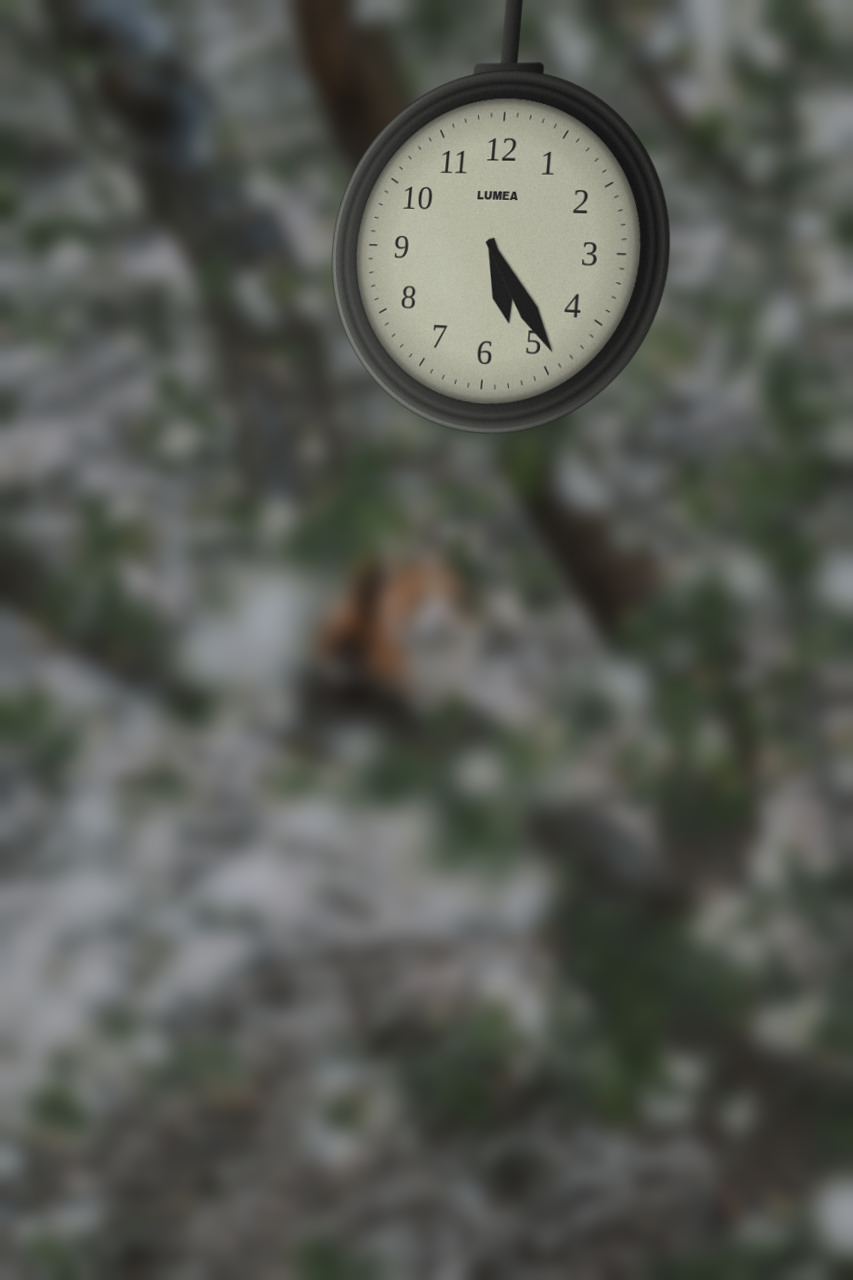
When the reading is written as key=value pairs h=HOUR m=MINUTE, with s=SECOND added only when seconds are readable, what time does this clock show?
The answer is h=5 m=24
